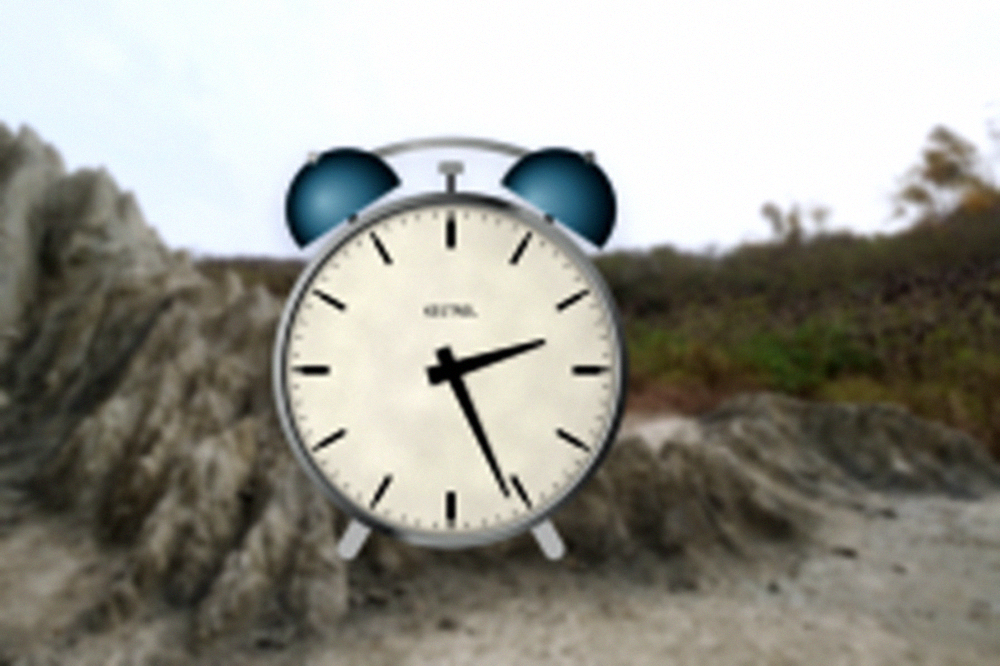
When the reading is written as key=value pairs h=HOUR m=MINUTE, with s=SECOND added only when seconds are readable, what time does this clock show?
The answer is h=2 m=26
